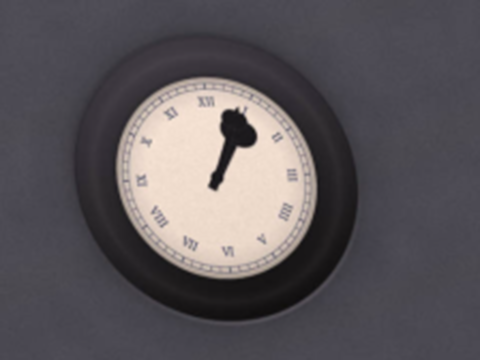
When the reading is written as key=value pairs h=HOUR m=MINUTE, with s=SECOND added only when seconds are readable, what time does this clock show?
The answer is h=1 m=4
